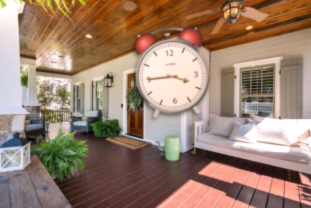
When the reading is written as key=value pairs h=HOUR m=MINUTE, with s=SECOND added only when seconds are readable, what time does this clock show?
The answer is h=3 m=45
